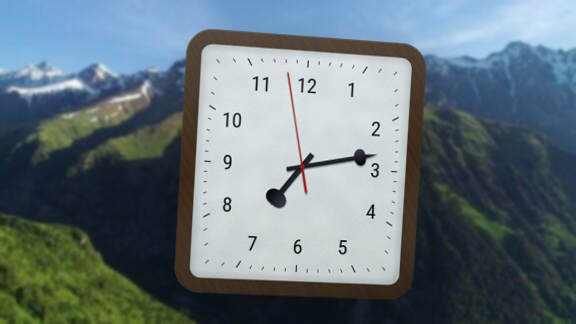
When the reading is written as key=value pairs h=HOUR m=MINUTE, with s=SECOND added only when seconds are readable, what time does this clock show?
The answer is h=7 m=12 s=58
